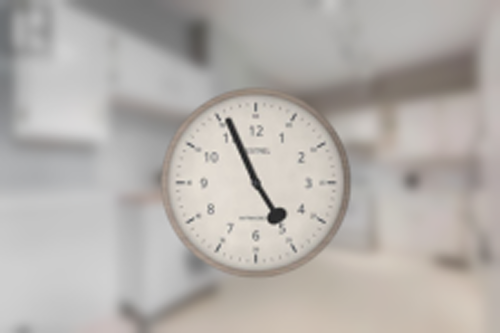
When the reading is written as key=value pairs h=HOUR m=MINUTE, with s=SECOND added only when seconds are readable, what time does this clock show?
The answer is h=4 m=56
